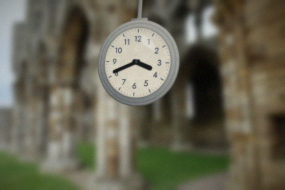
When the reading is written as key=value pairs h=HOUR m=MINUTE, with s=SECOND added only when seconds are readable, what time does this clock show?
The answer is h=3 m=41
